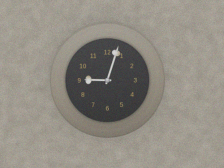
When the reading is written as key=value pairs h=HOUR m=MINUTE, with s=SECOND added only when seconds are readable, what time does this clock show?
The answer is h=9 m=3
